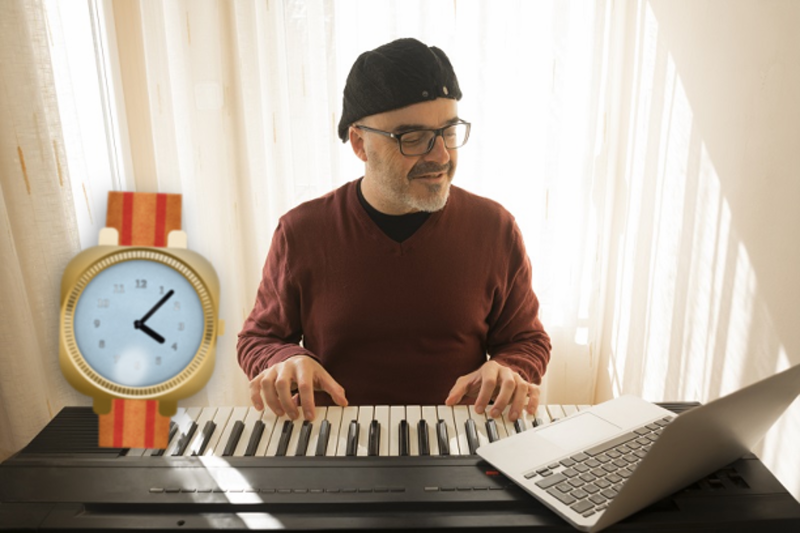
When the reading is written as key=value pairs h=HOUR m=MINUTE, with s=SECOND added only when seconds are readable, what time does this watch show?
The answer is h=4 m=7
